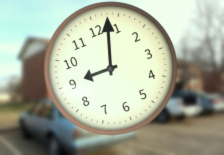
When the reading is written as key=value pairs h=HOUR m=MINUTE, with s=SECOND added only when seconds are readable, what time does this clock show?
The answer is h=9 m=3
